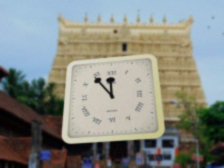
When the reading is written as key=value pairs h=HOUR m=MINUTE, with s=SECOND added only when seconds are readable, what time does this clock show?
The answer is h=11 m=54
